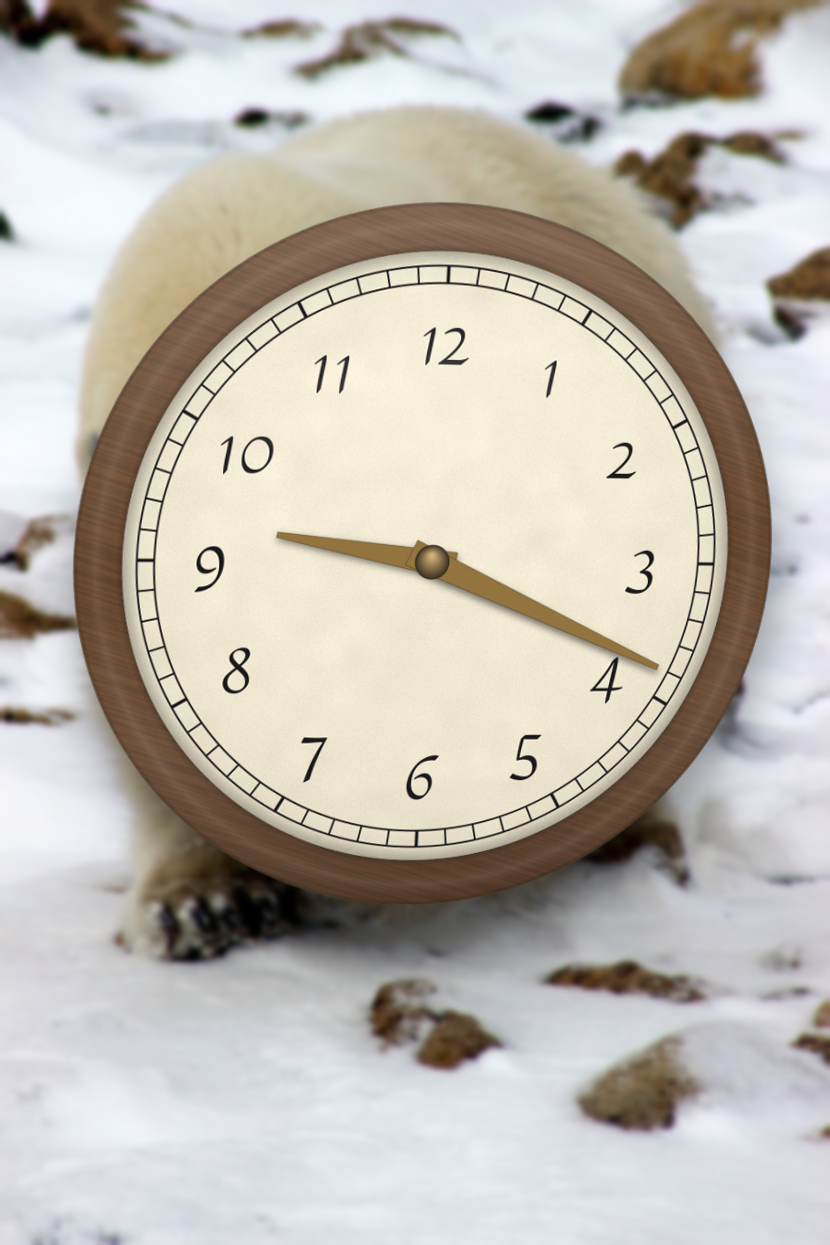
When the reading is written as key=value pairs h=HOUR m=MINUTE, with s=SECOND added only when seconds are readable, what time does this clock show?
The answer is h=9 m=19
